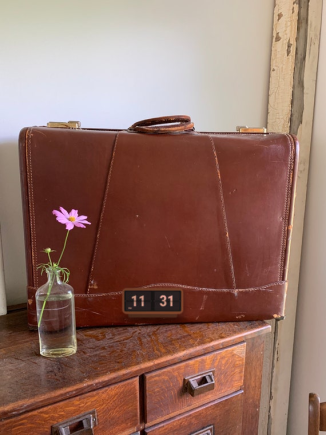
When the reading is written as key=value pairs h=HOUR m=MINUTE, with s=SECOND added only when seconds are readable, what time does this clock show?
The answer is h=11 m=31
